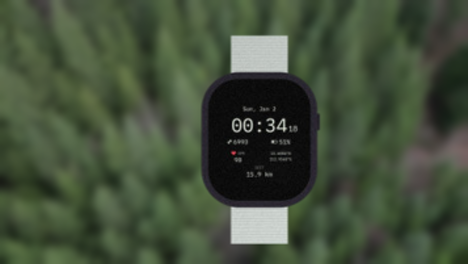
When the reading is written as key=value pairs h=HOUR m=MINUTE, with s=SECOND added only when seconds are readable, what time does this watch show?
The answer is h=0 m=34
